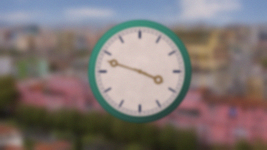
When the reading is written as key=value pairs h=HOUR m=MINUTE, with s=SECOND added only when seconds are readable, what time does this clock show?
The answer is h=3 m=48
